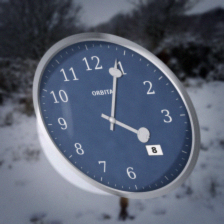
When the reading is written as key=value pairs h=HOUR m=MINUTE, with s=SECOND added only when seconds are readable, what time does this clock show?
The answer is h=4 m=4
